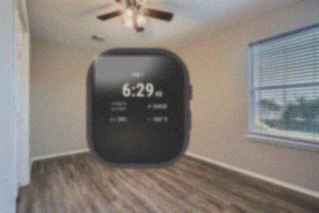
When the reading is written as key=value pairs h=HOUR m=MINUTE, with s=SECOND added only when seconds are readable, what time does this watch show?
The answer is h=6 m=29
